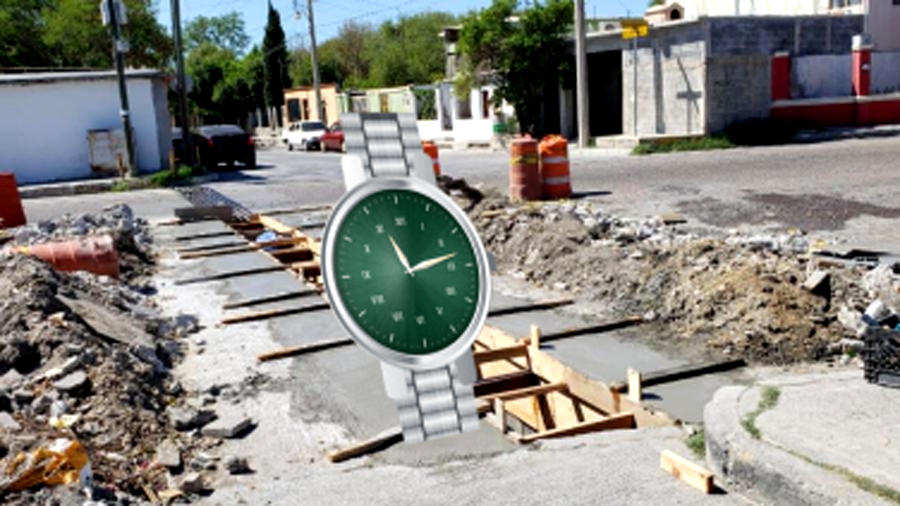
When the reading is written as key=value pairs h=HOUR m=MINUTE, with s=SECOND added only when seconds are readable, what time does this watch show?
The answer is h=11 m=13
